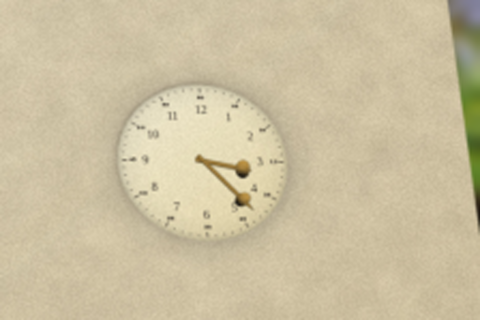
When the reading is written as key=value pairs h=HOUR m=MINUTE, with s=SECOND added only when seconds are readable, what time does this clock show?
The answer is h=3 m=23
